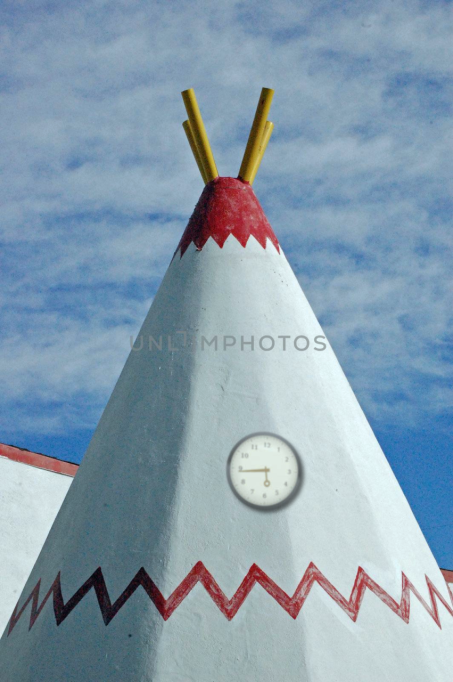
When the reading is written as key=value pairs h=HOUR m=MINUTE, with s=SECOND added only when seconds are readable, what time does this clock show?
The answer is h=5 m=44
